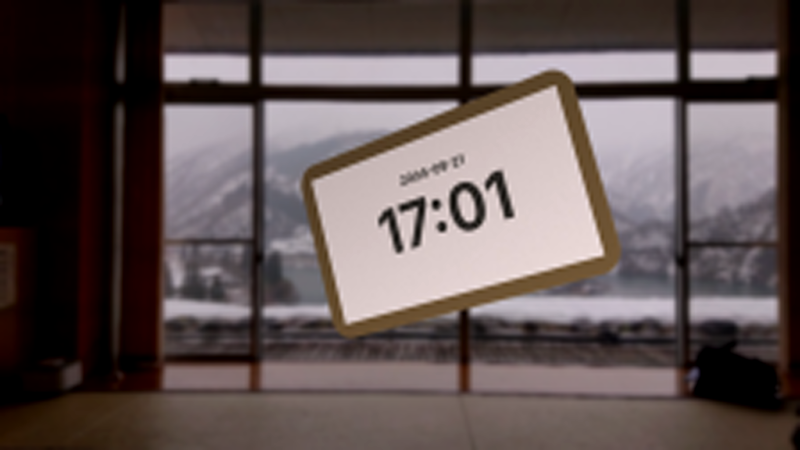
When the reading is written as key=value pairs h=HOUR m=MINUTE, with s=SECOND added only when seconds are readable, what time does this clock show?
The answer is h=17 m=1
